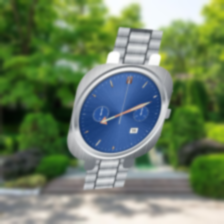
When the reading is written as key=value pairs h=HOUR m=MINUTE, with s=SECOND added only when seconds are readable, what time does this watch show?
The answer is h=8 m=11
